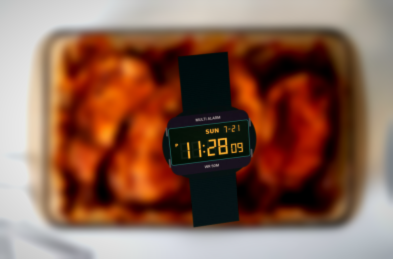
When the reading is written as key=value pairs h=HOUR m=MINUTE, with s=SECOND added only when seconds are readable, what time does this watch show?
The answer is h=11 m=28 s=9
